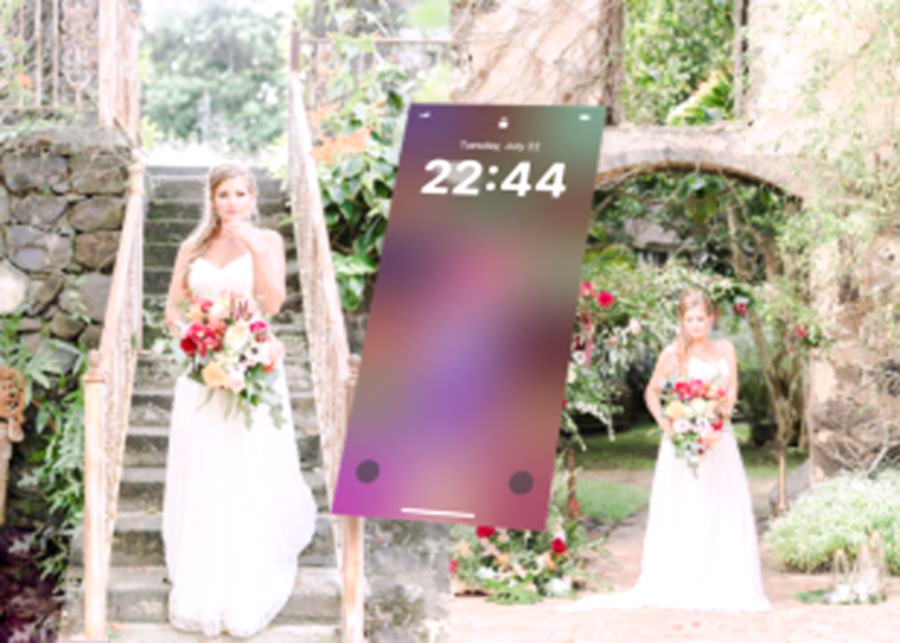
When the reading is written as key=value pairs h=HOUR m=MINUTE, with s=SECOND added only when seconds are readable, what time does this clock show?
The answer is h=22 m=44
